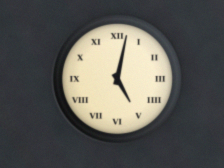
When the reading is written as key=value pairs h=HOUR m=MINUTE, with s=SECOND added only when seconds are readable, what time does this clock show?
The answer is h=5 m=2
